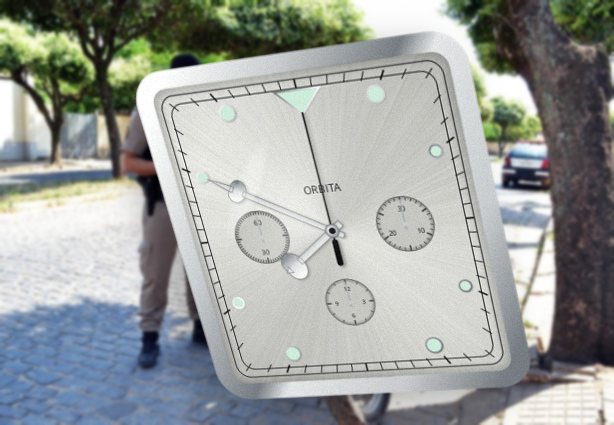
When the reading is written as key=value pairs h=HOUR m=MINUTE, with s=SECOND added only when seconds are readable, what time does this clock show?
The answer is h=7 m=50
